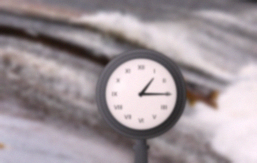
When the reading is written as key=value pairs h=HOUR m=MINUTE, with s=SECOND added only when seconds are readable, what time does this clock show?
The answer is h=1 m=15
